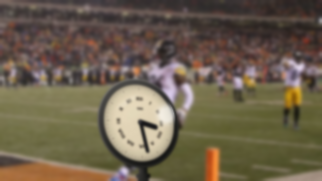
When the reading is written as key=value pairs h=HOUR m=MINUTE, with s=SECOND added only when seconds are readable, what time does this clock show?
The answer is h=3 m=28
